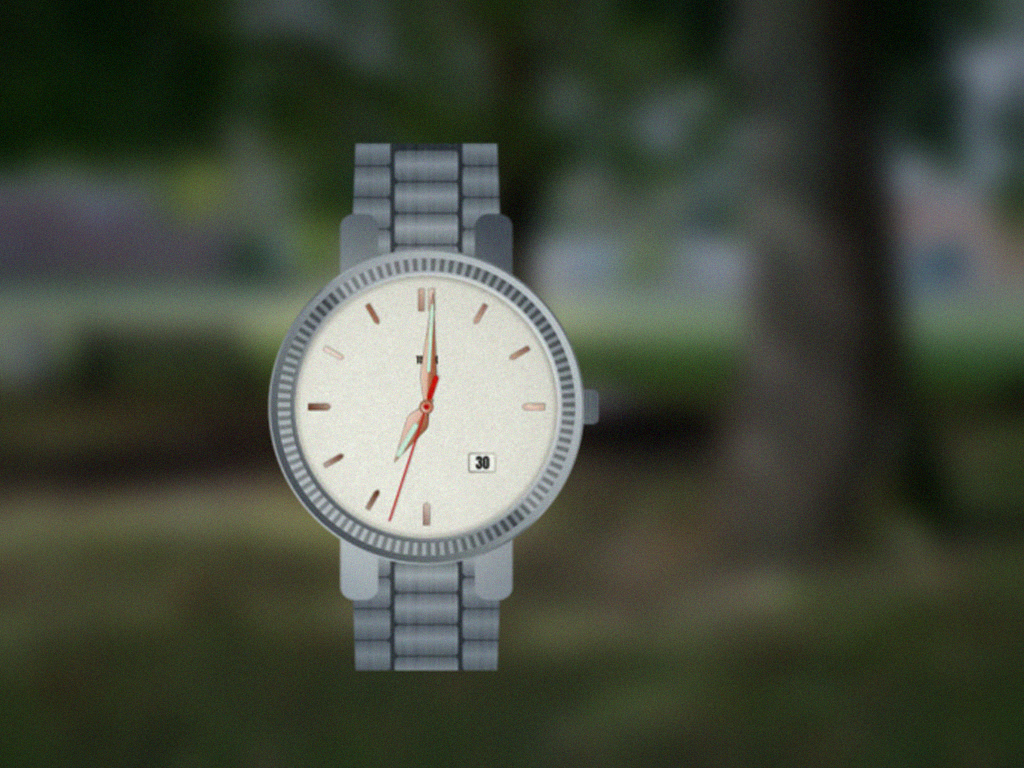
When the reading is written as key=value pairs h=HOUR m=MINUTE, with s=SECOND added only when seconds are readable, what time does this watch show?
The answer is h=7 m=0 s=33
